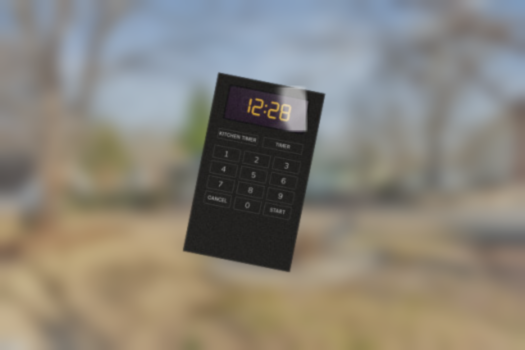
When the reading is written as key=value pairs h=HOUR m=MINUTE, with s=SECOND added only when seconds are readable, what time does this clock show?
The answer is h=12 m=28
